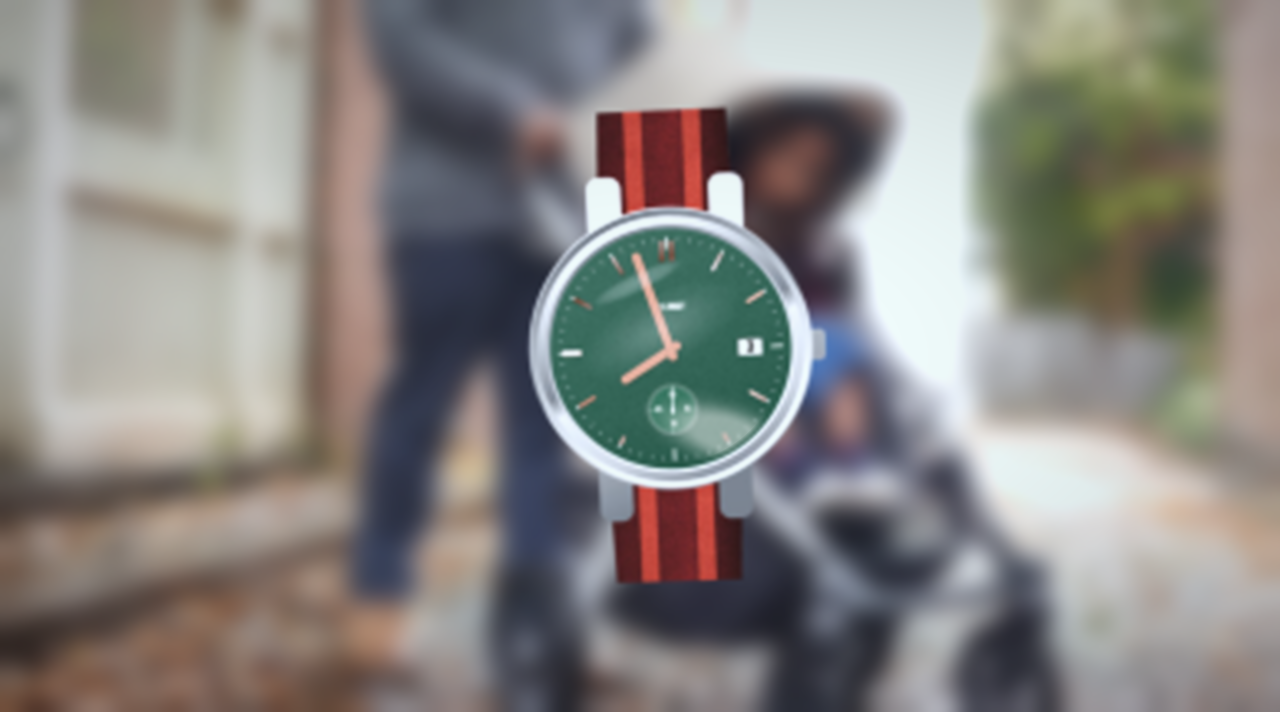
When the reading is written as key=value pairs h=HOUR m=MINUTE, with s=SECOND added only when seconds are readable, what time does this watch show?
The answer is h=7 m=57
